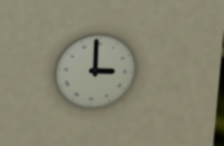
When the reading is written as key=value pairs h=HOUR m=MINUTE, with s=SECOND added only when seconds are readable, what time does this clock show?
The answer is h=2 m=59
